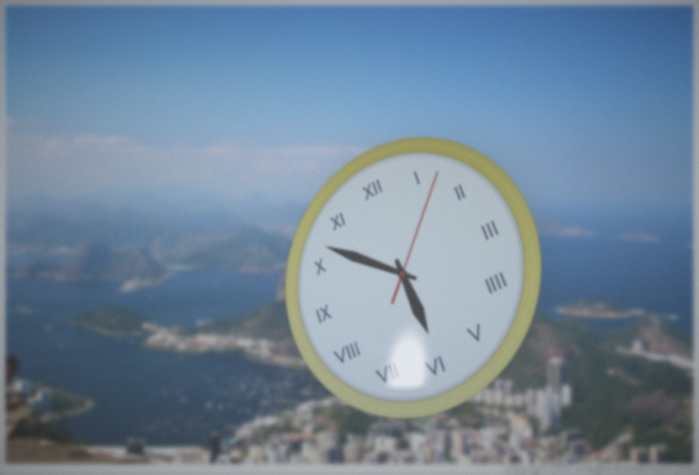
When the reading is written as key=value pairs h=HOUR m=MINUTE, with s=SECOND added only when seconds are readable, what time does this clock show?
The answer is h=5 m=52 s=7
